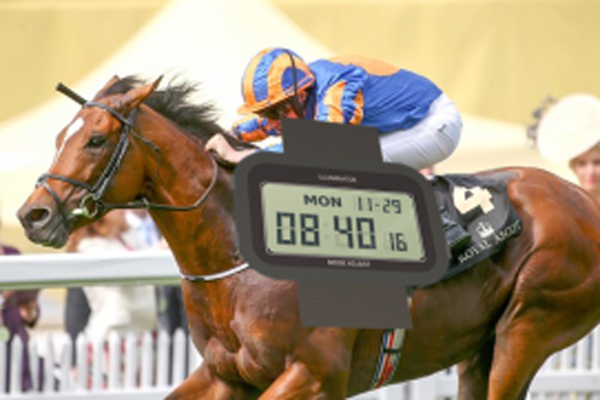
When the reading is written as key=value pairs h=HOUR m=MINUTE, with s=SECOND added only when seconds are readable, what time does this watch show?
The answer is h=8 m=40 s=16
